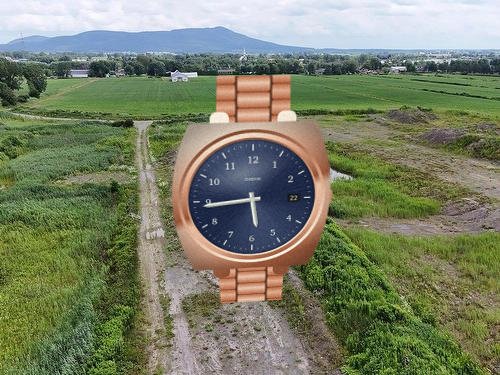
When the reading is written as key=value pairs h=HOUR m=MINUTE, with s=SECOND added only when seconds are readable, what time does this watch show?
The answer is h=5 m=44
